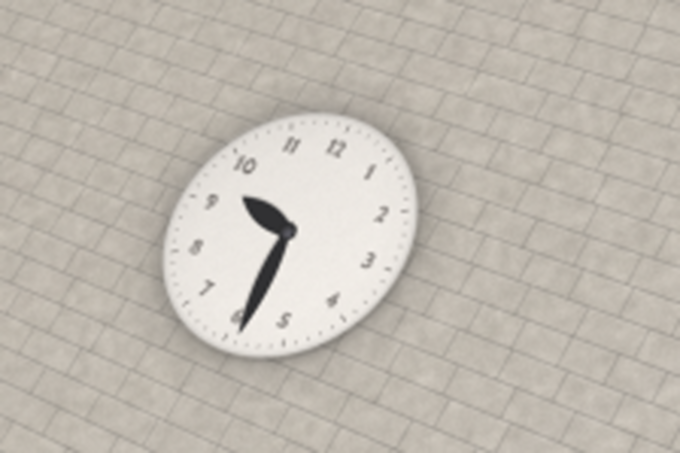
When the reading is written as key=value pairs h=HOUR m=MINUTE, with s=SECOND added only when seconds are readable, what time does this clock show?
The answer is h=9 m=29
